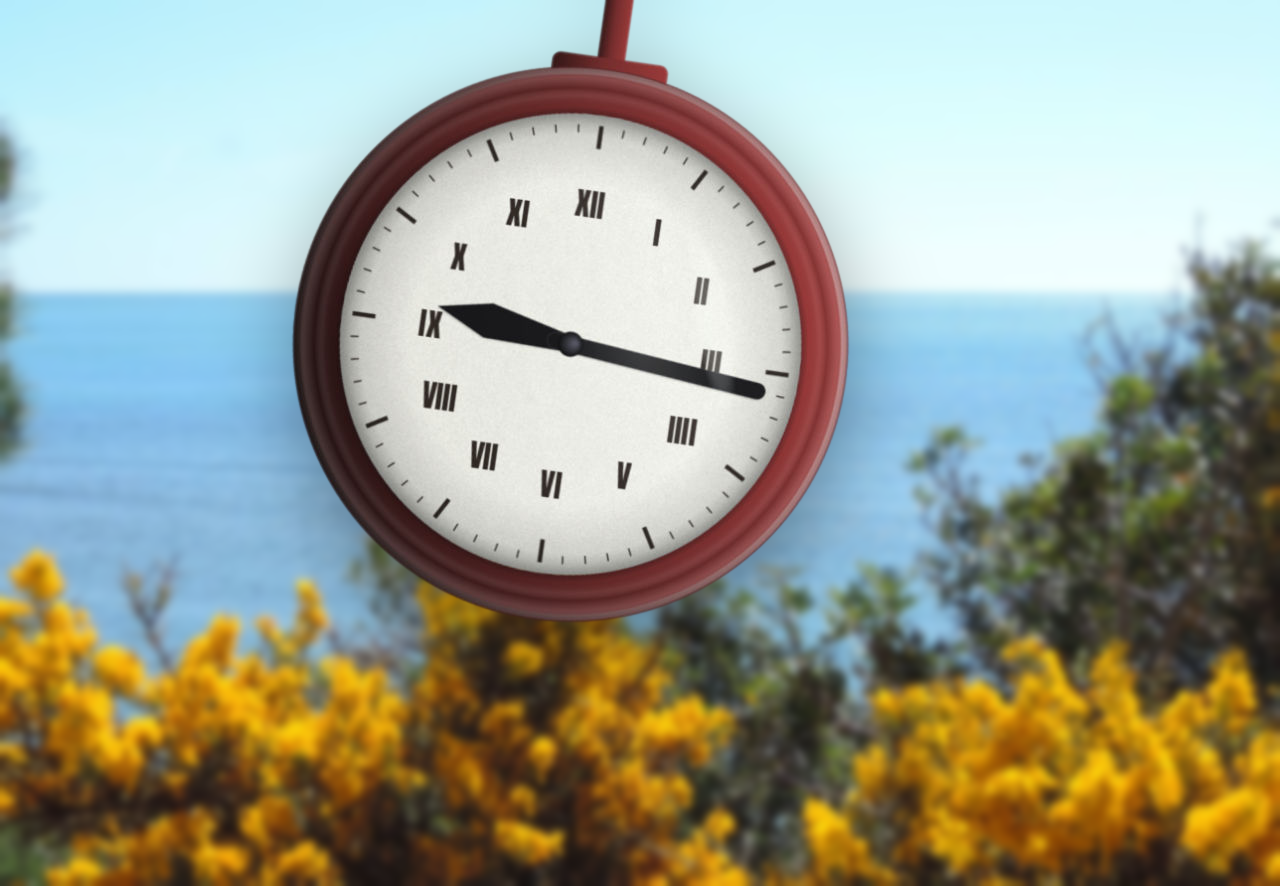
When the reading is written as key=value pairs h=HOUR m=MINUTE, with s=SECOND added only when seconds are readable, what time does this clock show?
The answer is h=9 m=16
